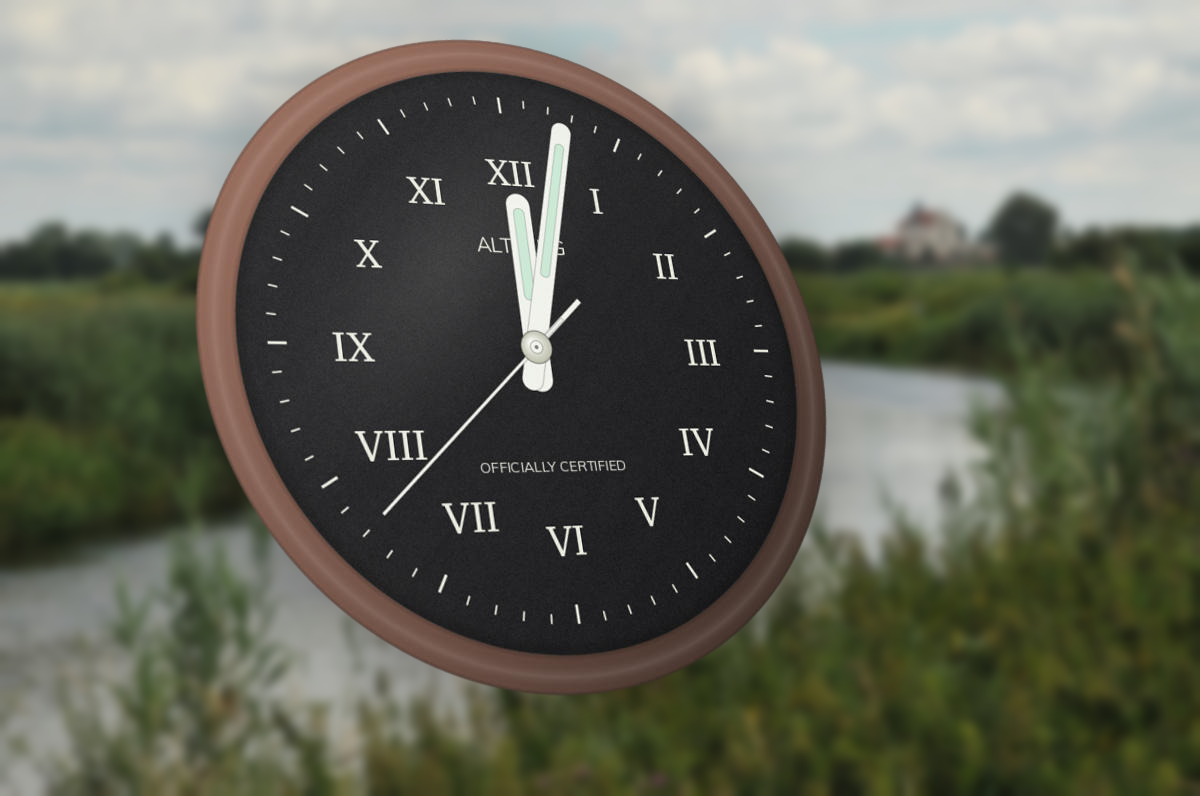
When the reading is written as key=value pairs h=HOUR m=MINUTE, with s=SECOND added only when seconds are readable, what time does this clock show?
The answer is h=12 m=2 s=38
